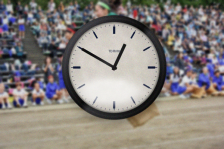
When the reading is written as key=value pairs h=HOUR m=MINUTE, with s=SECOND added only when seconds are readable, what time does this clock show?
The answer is h=12 m=50
